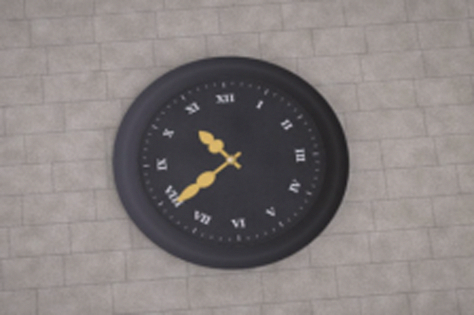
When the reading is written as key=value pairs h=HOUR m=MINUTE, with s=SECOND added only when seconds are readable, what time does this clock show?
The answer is h=10 m=39
